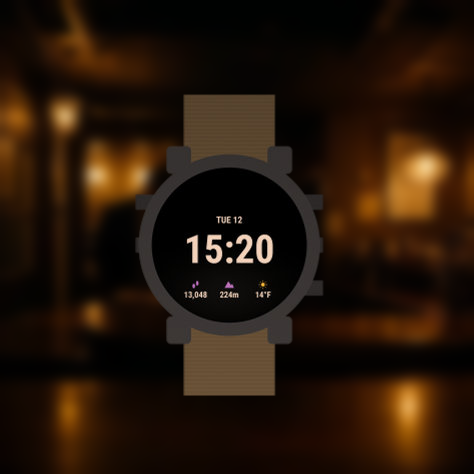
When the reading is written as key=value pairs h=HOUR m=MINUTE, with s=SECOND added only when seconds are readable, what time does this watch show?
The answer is h=15 m=20
